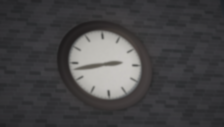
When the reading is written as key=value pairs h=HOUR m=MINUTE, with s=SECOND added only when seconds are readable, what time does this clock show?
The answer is h=2 m=43
